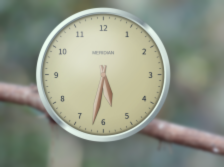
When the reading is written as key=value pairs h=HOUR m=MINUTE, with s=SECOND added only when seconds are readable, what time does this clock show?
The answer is h=5 m=32
